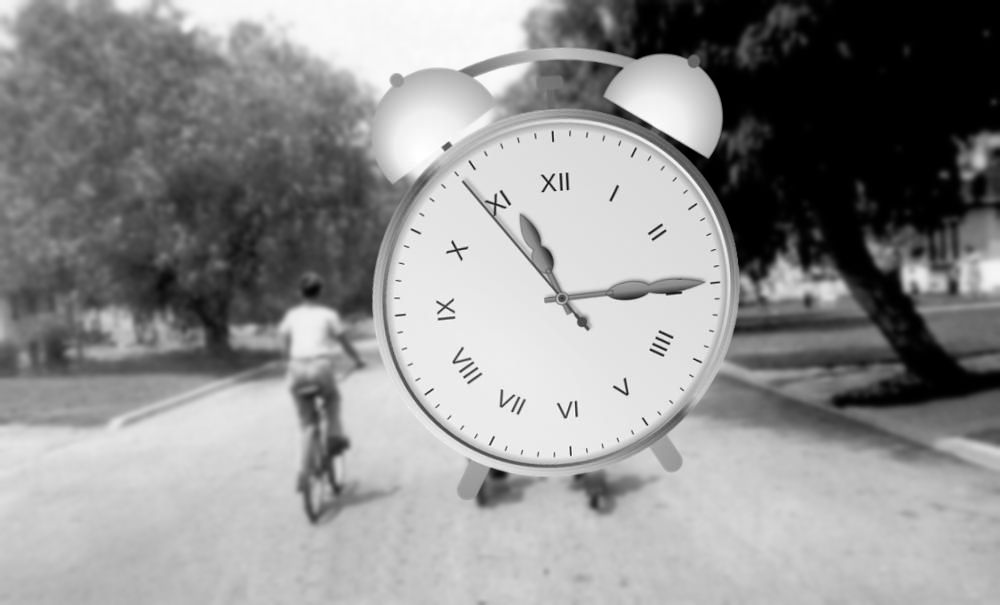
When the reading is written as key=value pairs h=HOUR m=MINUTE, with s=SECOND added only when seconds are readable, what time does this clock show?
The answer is h=11 m=14 s=54
